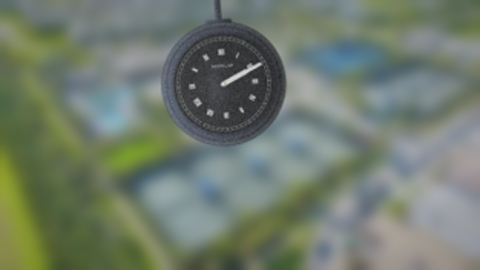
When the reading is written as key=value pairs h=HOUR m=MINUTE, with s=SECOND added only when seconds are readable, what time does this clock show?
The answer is h=2 m=11
